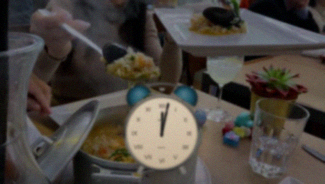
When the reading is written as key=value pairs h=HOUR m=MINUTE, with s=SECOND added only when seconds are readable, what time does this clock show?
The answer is h=12 m=2
